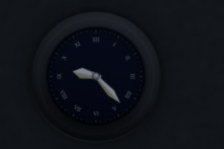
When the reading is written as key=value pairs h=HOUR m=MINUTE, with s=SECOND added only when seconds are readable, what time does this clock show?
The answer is h=9 m=23
